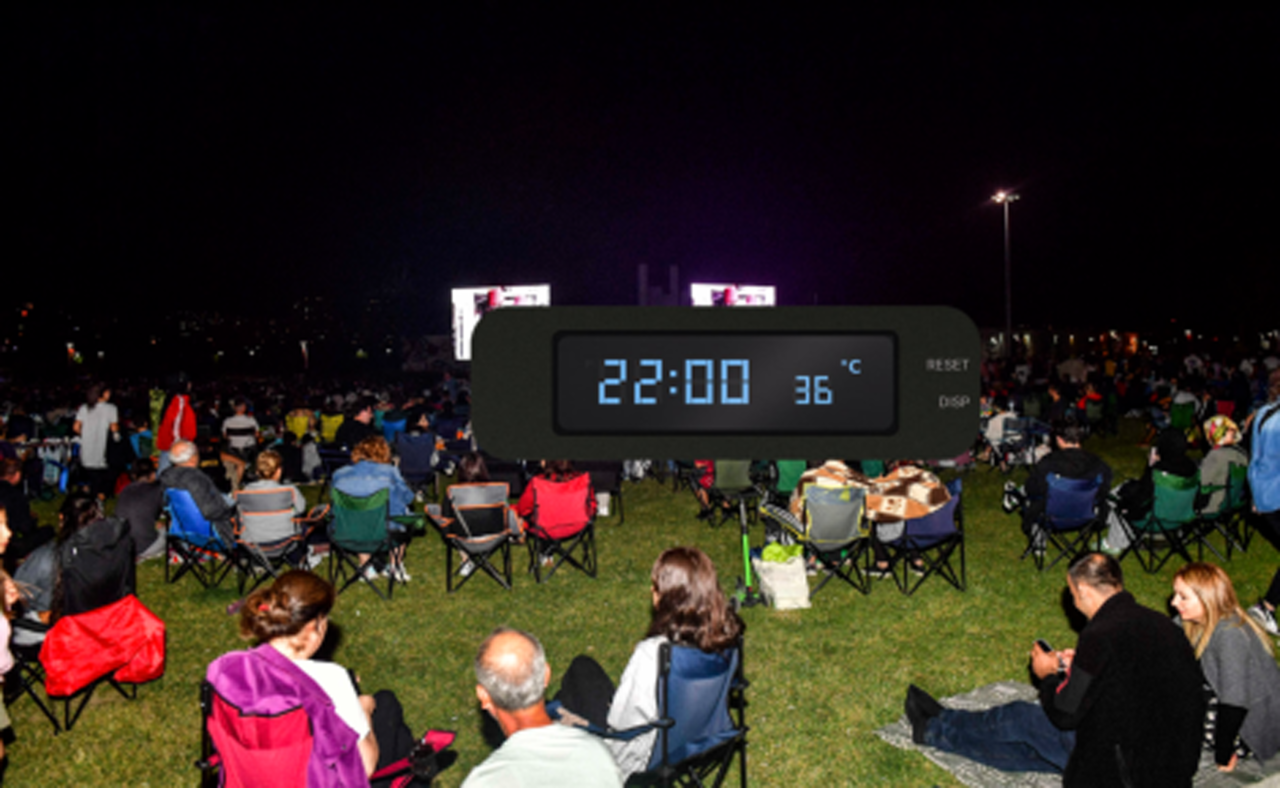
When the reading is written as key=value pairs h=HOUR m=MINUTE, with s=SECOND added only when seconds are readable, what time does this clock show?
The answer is h=22 m=0
